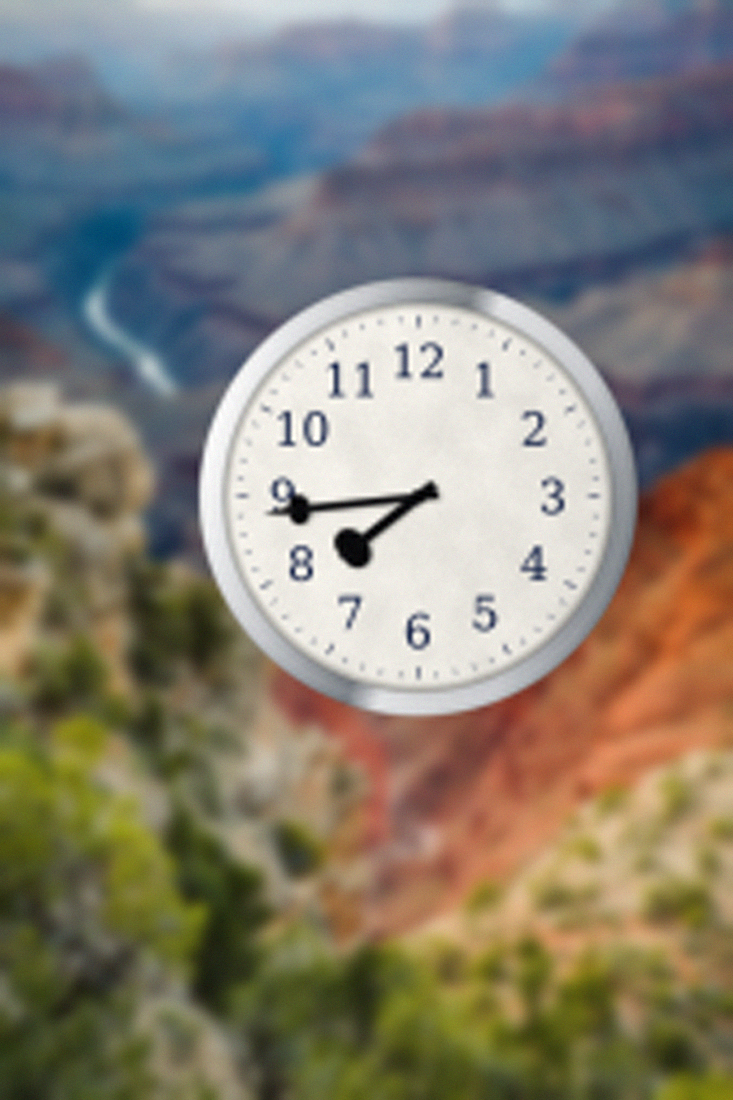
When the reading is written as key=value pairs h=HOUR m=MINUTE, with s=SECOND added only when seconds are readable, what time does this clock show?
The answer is h=7 m=44
